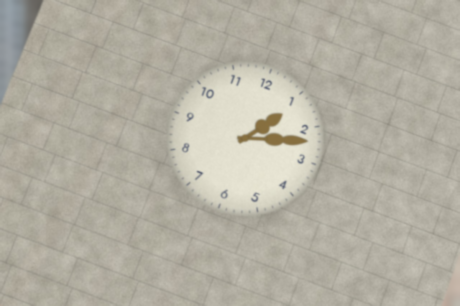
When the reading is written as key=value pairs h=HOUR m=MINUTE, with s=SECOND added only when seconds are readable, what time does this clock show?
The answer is h=1 m=12
